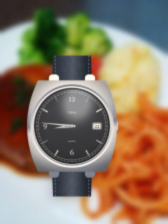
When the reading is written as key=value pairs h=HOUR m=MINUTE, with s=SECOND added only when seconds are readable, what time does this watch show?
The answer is h=8 m=46
